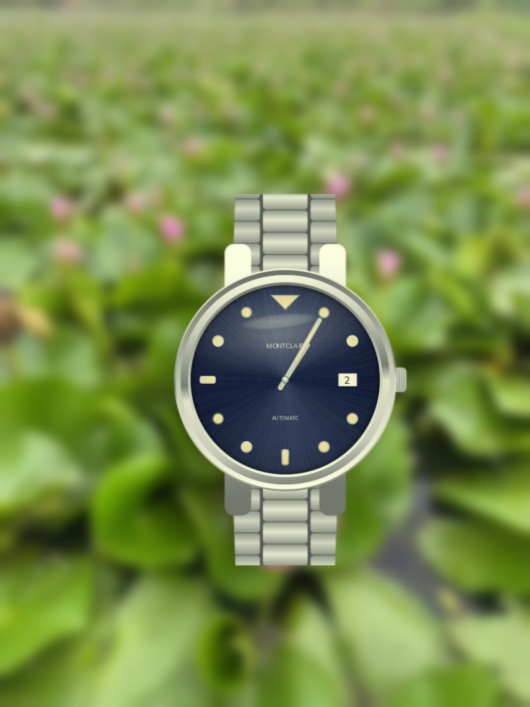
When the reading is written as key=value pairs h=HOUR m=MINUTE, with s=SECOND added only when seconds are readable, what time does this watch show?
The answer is h=1 m=5
